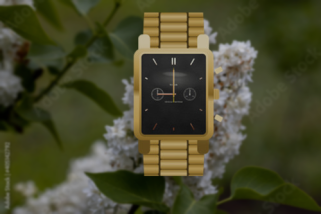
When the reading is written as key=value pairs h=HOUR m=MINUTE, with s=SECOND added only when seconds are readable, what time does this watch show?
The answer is h=9 m=0
